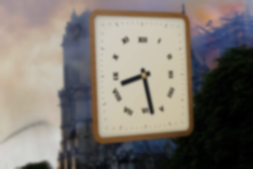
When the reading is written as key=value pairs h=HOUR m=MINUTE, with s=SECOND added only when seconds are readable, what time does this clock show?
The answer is h=8 m=28
